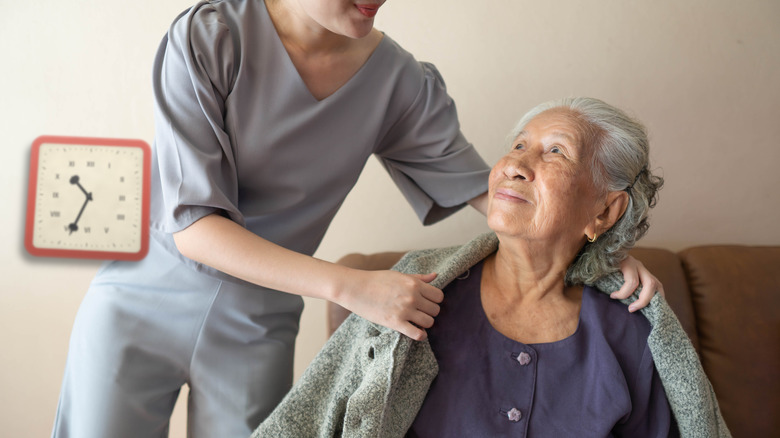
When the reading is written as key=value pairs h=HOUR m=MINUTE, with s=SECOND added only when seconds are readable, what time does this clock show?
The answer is h=10 m=34
